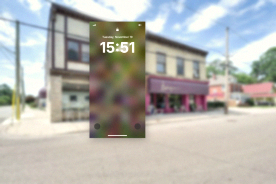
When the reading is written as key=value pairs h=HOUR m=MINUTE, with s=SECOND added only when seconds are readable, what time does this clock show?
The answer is h=15 m=51
